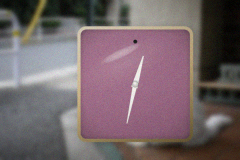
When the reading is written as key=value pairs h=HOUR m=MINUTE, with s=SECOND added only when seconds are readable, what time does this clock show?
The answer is h=12 m=32
